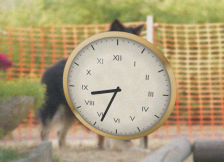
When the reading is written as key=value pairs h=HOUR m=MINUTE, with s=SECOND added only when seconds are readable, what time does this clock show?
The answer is h=8 m=34
